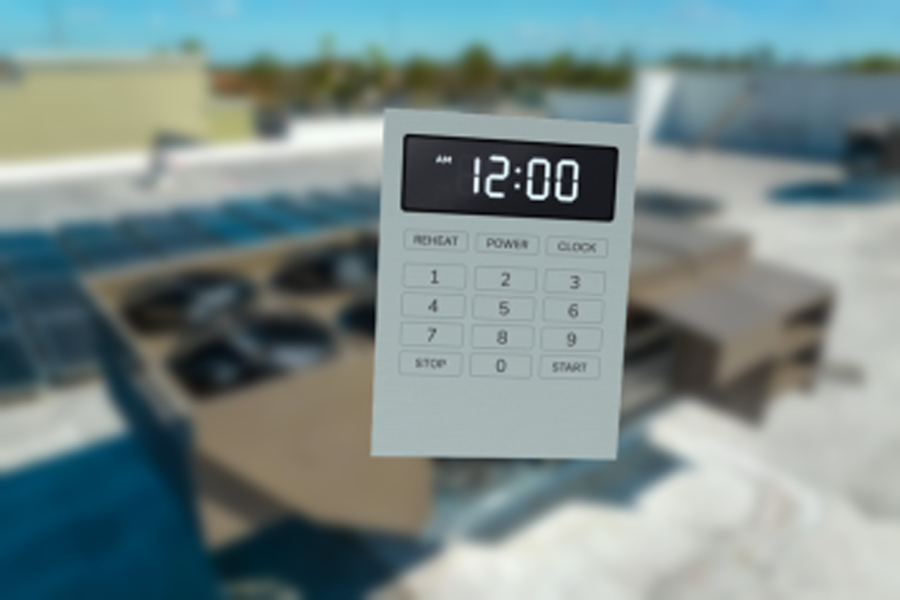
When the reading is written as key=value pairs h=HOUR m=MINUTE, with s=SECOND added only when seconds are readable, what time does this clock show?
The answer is h=12 m=0
